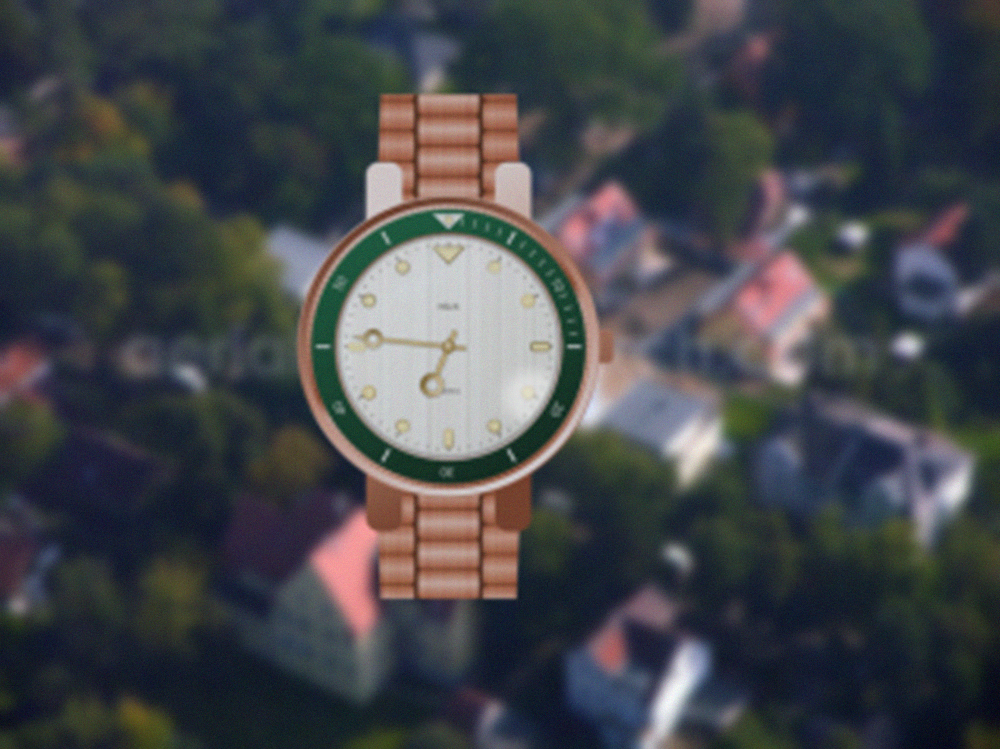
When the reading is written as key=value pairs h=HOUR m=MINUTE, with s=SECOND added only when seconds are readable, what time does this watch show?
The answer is h=6 m=46
